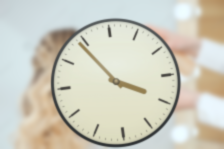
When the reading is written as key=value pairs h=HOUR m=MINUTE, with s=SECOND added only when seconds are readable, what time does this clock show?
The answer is h=3 m=54
